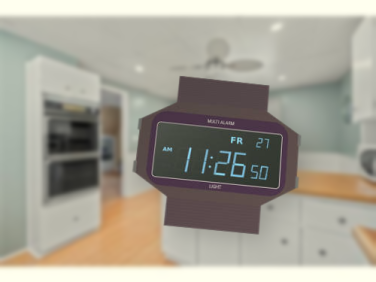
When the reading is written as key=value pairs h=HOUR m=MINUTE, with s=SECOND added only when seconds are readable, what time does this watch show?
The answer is h=11 m=26 s=50
